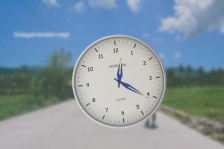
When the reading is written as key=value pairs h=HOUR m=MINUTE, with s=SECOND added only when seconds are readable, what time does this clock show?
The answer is h=12 m=21
